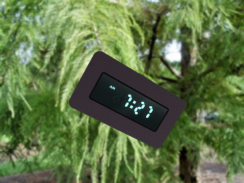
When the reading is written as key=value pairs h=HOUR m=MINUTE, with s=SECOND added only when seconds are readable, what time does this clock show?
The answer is h=7 m=27
